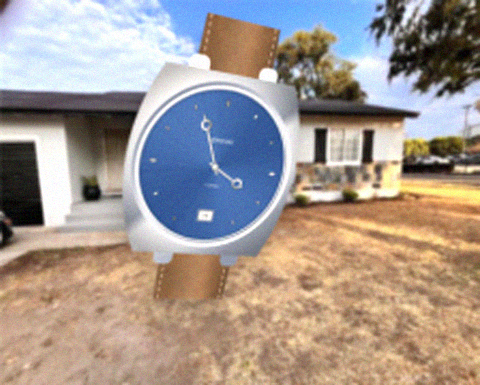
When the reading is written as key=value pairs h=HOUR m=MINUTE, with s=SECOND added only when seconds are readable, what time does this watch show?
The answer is h=3 m=56
